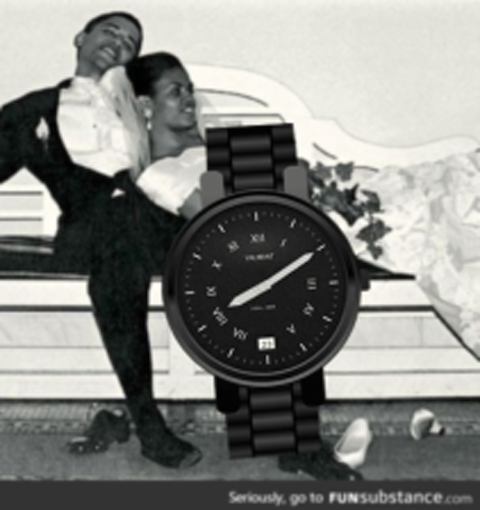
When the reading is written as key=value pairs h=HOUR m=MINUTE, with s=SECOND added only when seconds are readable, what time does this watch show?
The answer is h=8 m=10
